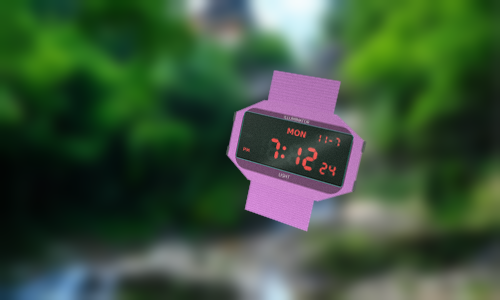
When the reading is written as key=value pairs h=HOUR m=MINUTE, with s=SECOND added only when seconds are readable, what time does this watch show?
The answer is h=7 m=12 s=24
